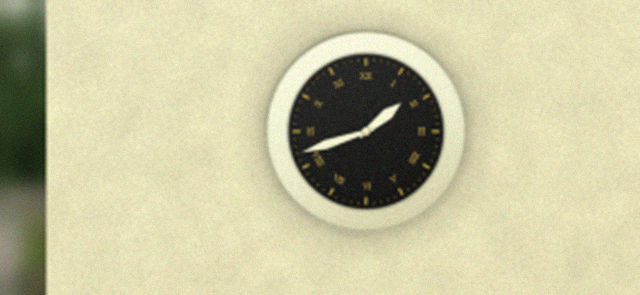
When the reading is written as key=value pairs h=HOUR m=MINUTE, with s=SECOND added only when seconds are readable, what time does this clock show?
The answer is h=1 m=42
